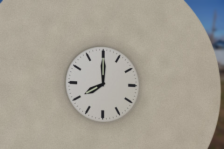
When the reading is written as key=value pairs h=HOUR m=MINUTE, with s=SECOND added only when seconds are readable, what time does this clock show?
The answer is h=8 m=0
